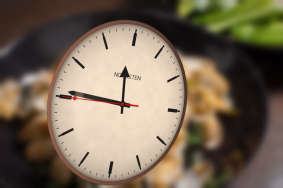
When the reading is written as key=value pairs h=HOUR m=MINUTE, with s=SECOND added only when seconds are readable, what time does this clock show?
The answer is h=11 m=45 s=45
